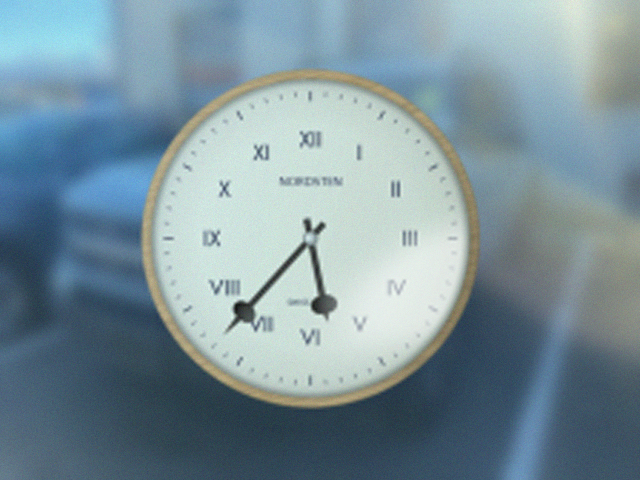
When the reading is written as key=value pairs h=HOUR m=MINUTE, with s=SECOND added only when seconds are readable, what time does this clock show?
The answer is h=5 m=37
